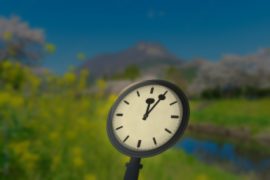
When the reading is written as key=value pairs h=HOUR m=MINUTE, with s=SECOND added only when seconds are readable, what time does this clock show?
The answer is h=12 m=5
